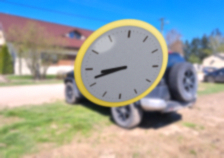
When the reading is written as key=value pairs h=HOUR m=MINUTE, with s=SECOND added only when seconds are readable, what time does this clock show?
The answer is h=8 m=42
